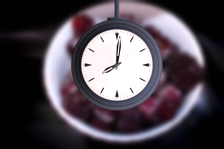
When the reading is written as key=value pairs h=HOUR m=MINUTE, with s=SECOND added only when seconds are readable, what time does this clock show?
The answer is h=8 m=1
